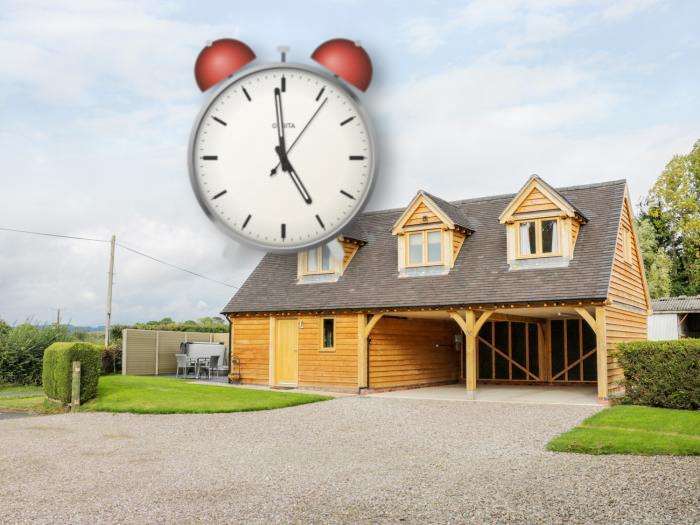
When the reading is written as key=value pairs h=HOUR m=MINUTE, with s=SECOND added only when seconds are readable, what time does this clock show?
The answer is h=4 m=59 s=6
